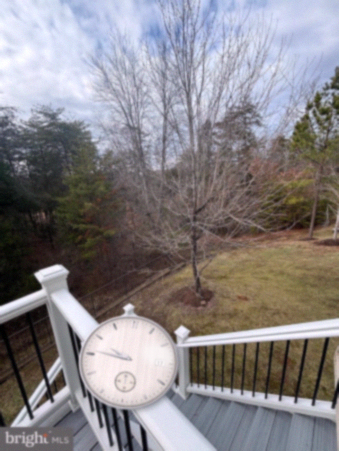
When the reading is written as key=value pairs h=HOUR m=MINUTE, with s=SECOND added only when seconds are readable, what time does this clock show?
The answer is h=9 m=46
